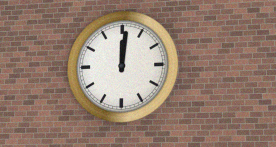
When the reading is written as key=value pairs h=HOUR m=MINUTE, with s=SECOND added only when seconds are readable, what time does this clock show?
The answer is h=12 m=1
